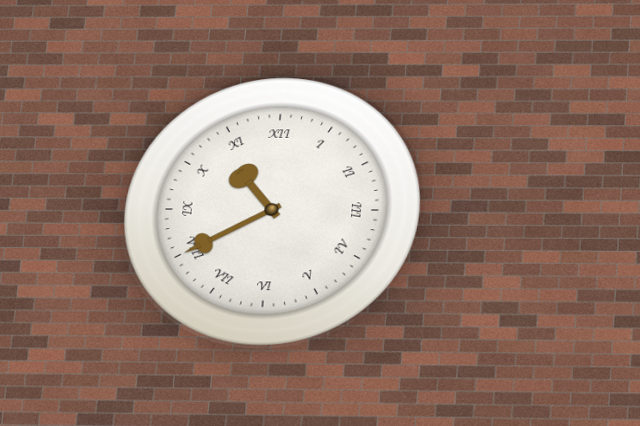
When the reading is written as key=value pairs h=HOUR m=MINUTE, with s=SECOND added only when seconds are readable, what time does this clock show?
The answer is h=10 m=40
